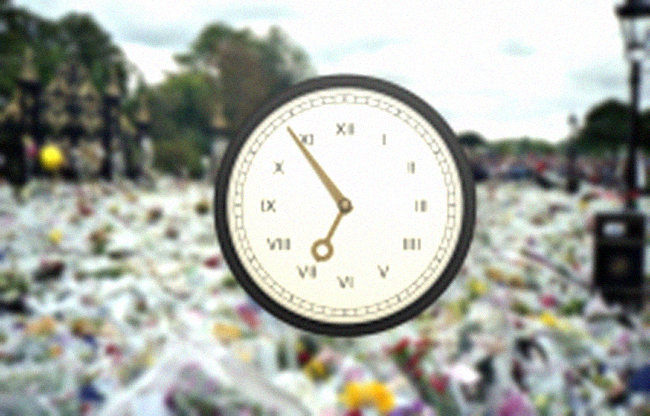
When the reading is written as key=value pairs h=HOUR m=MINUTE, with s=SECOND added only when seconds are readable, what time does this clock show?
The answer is h=6 m=54
